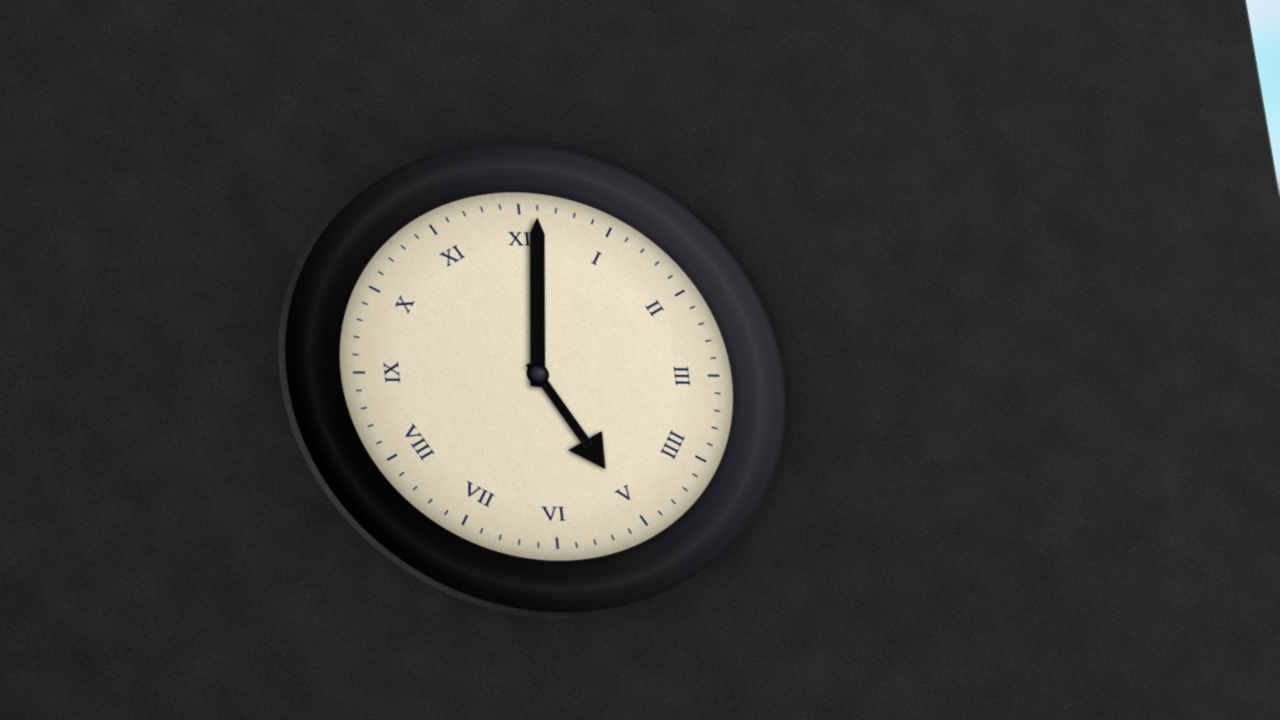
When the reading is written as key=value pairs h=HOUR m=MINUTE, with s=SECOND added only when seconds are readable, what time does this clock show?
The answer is h=5 m=1
